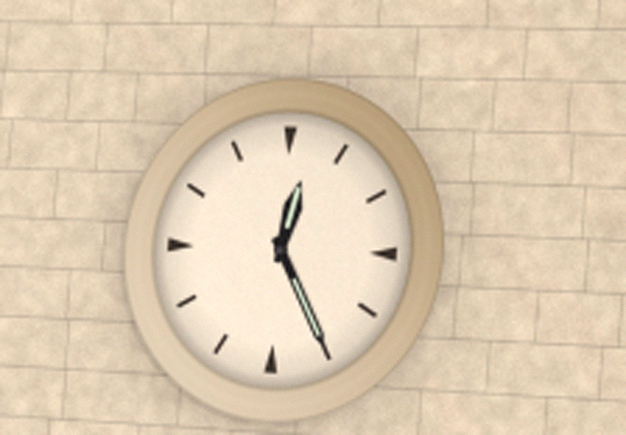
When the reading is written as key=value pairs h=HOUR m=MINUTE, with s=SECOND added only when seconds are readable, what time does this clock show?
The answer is h=12 m=25
